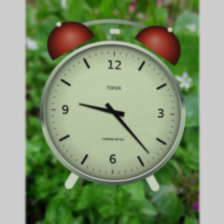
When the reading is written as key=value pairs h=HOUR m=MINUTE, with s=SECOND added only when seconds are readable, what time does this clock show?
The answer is h=9 m=23
